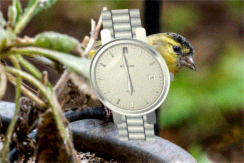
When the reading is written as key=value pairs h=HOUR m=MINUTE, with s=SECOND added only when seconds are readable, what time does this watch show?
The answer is h=5 m=59
